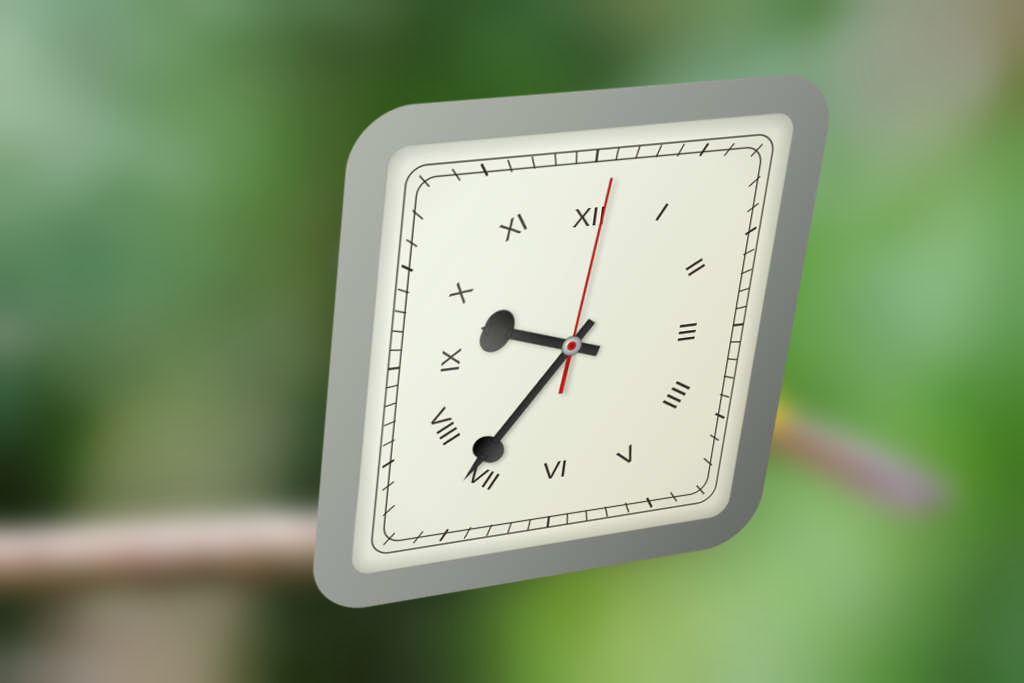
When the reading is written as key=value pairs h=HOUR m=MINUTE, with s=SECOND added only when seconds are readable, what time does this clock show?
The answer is h=9 m=36 s=1
